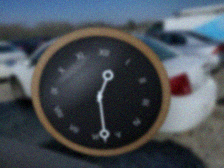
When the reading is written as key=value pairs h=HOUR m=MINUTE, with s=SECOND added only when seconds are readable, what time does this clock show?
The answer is h=12 m=28
